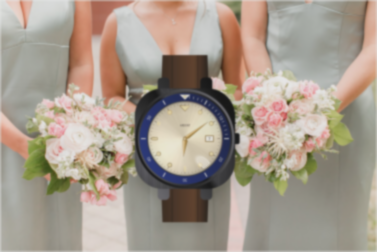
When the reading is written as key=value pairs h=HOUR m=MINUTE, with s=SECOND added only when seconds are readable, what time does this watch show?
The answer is h=6 m=9
